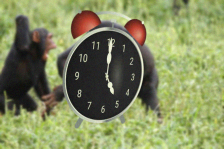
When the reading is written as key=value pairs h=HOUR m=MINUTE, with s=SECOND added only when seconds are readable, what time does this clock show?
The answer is h=5 m=0
